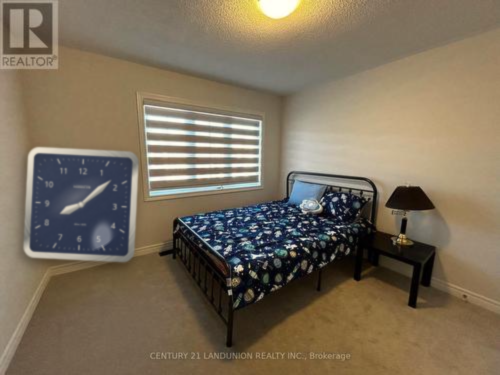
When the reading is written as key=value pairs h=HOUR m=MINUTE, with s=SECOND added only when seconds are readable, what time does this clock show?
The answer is h=8 m=8
